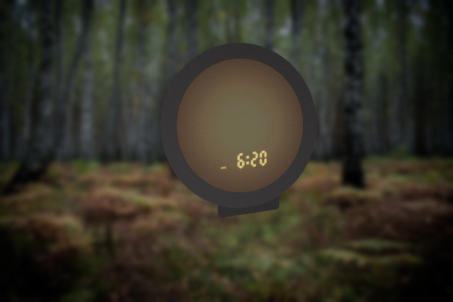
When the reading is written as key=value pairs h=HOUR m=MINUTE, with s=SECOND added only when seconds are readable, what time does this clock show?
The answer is h=6 m=20
